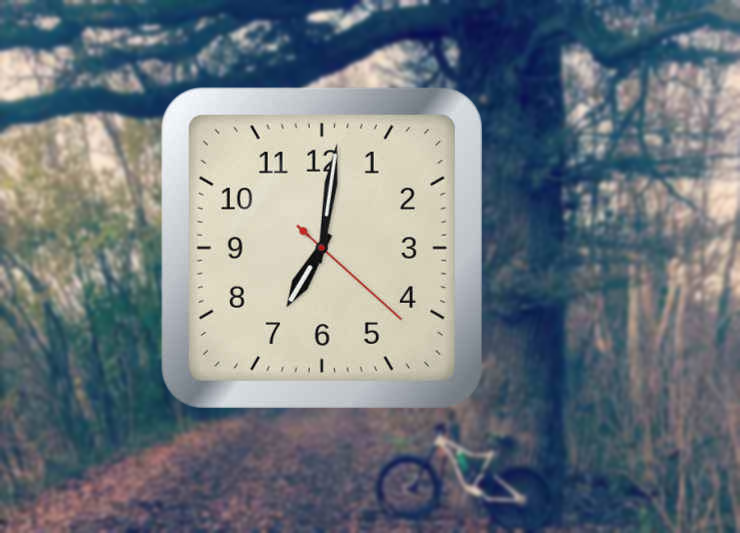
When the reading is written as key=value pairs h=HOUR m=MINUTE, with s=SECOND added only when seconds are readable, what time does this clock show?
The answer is h=7 m=1 s=22
